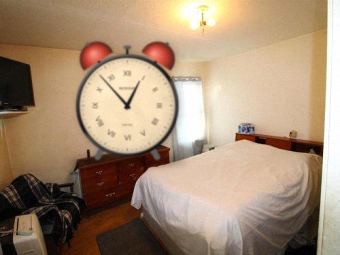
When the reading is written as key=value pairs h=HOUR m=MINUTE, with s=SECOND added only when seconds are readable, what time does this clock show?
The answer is h=12 m=53
